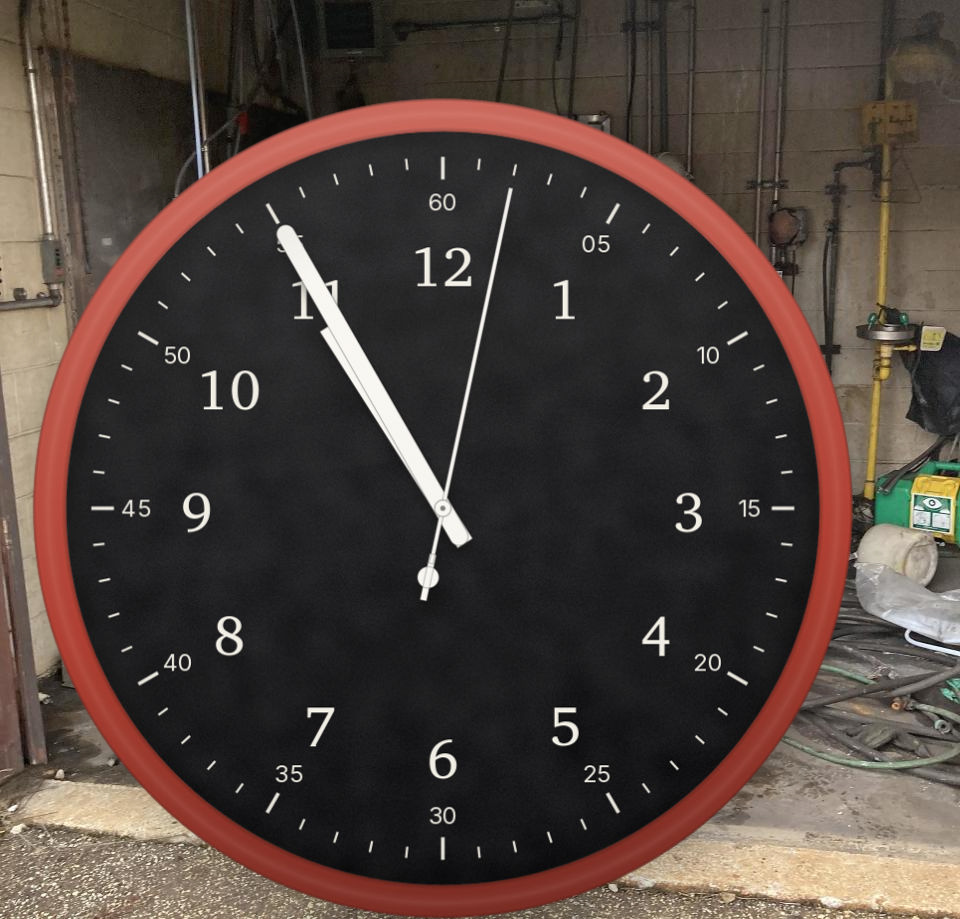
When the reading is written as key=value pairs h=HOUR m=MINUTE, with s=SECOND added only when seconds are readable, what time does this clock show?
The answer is h=10 m=55 s=2
